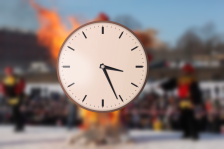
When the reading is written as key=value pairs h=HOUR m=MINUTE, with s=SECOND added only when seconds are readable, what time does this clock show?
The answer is h=3 m=26
